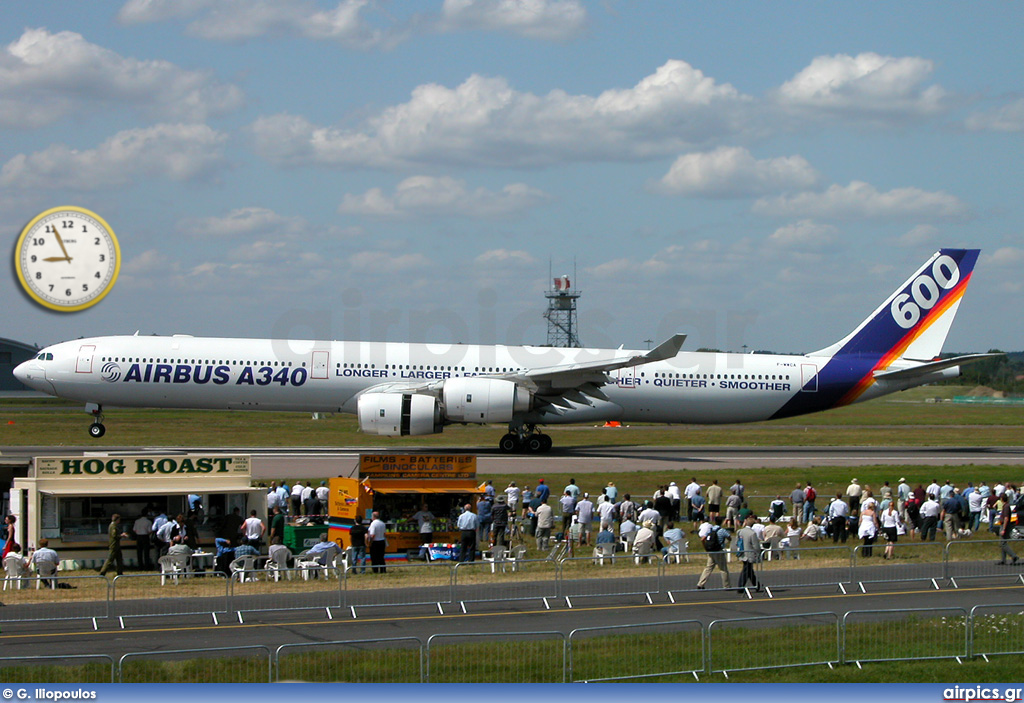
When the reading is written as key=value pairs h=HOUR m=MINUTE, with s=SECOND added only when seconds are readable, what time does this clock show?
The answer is h=8 m=56
